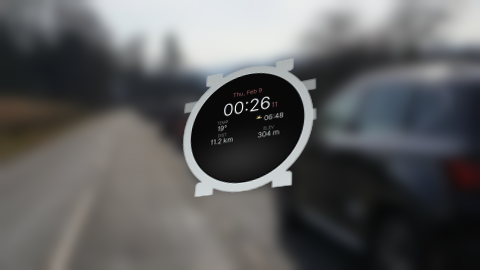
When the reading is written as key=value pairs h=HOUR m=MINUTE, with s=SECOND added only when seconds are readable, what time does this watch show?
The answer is h=0 m=26
